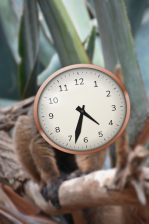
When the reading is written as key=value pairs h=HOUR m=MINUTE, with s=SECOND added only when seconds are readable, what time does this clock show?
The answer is h=4 m=33
